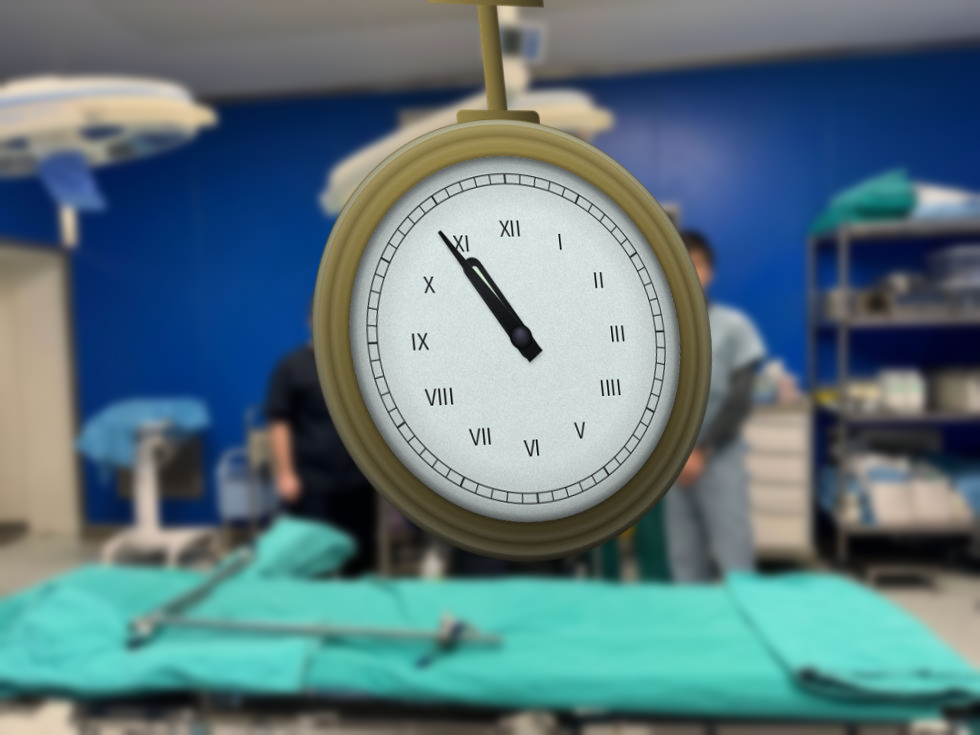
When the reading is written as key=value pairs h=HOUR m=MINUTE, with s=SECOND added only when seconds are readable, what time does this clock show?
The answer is h=10 m=54
